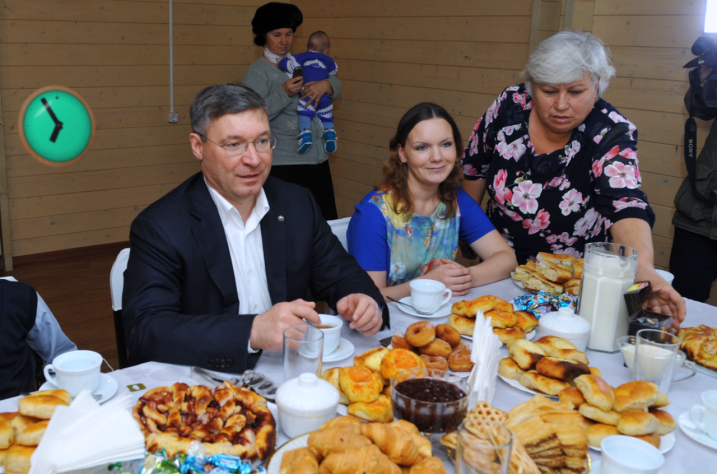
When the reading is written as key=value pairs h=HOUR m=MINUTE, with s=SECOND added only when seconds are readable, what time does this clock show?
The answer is h=6 m=55
